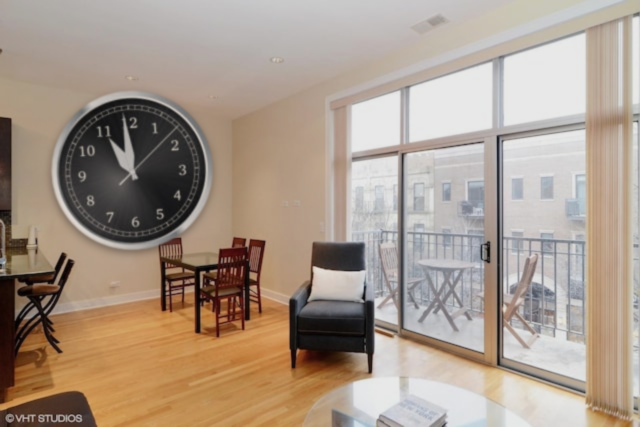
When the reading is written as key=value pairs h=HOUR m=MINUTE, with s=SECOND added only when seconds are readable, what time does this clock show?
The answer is h=10 m=59 s=8
